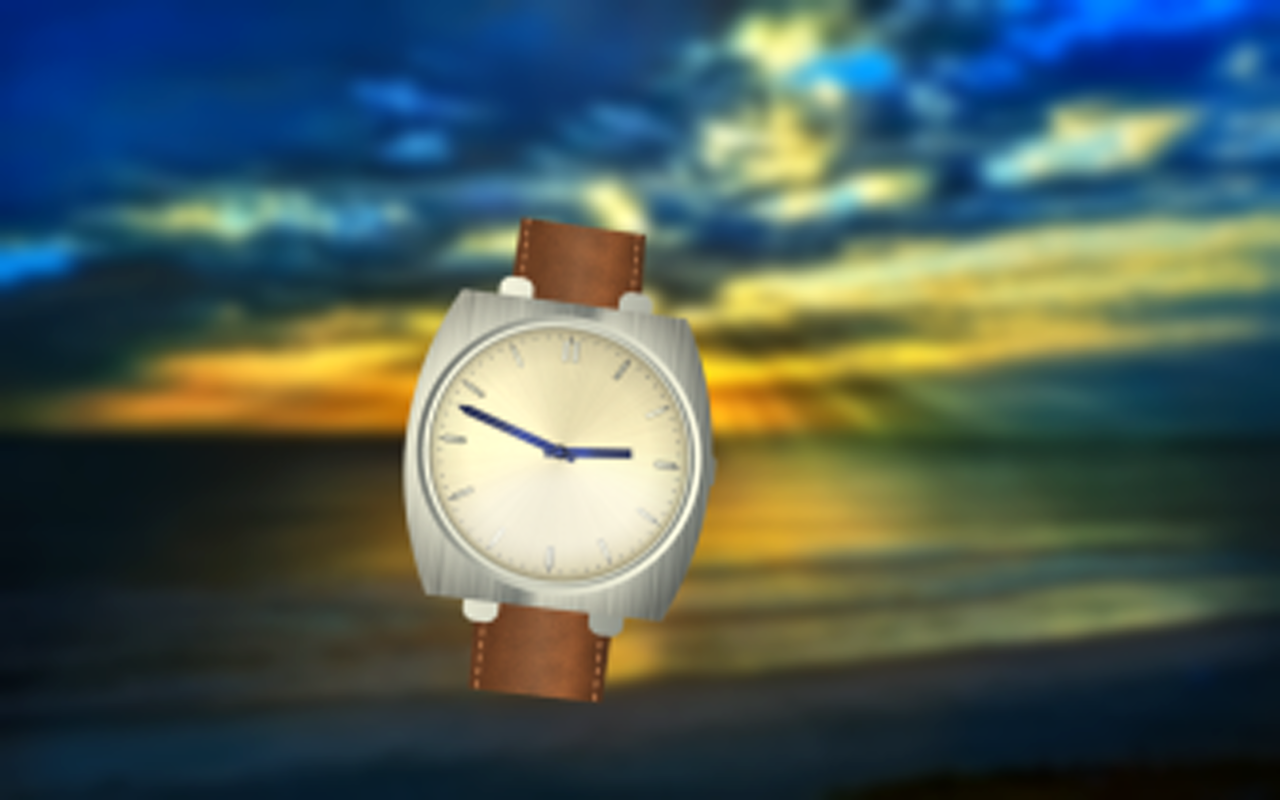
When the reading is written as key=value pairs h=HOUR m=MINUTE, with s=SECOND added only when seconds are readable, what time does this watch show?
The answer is h=2 m=48
